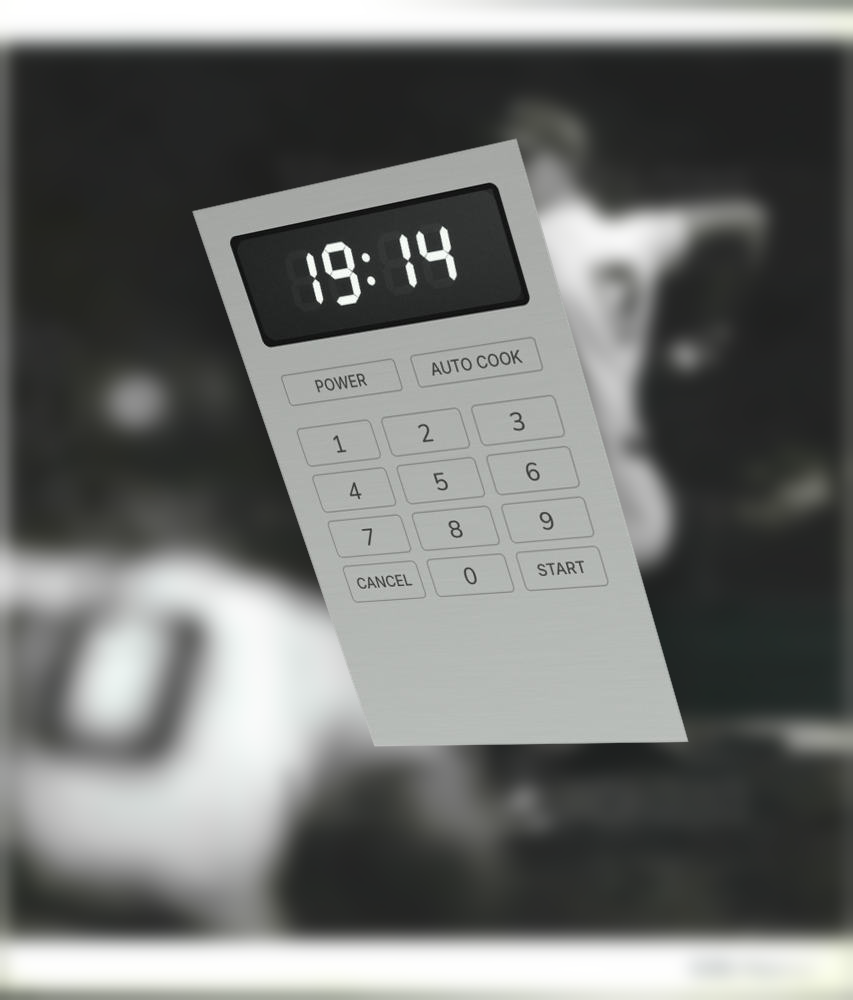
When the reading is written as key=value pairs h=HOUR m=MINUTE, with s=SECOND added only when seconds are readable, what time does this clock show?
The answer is h=19 m=14
